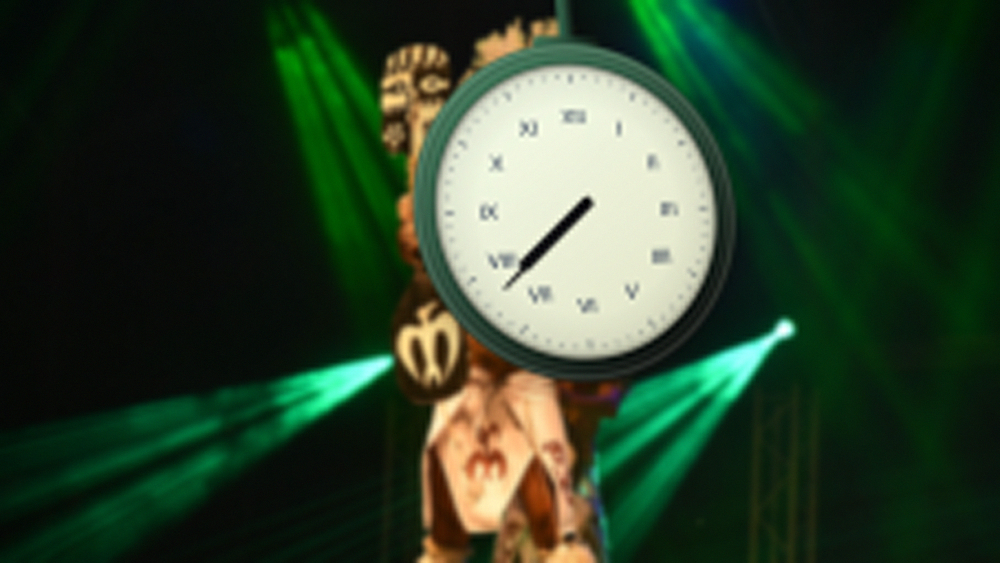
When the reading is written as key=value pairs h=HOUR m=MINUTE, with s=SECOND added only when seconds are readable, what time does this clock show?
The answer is h=7 m=38
